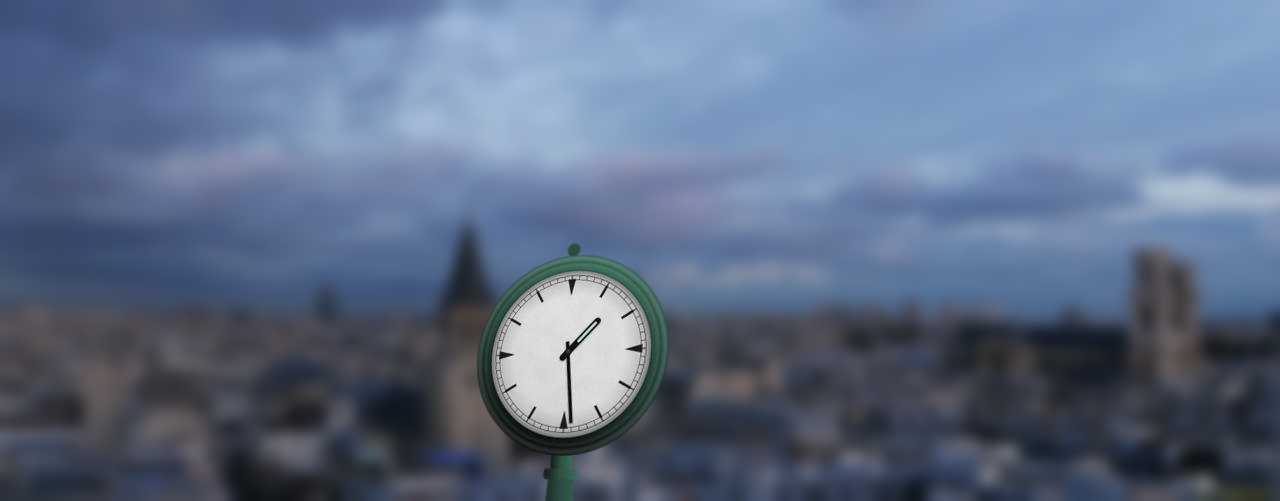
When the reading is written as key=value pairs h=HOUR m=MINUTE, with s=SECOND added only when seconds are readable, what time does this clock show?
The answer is h=1 m=29
